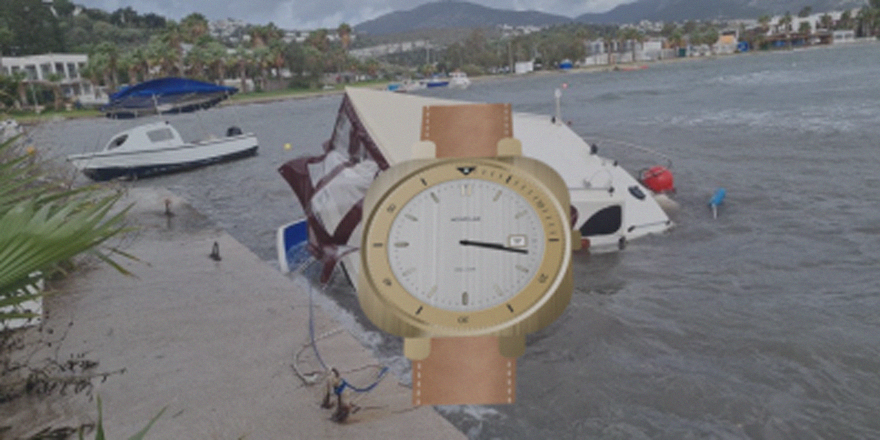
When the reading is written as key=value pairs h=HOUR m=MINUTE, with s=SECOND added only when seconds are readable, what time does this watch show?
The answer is h=3 m=17
